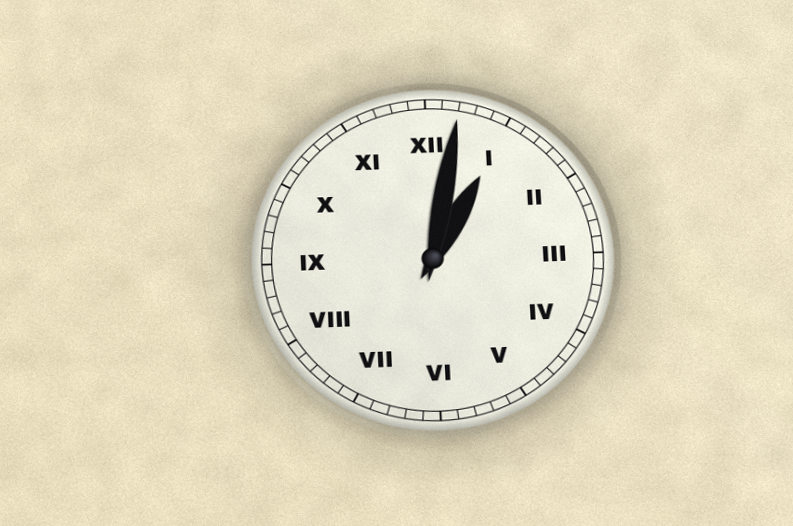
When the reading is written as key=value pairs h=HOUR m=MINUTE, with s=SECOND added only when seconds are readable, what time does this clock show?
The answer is h=1 m=2
